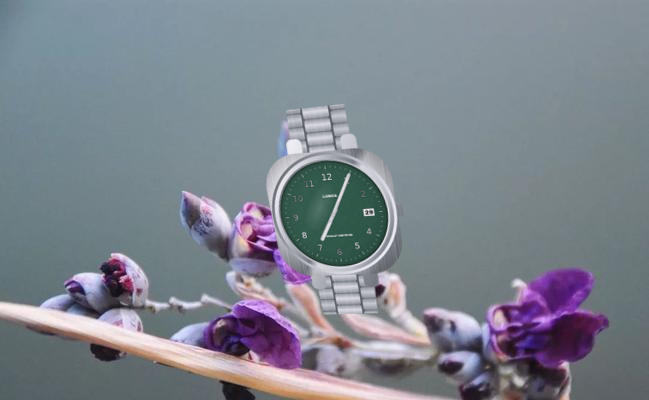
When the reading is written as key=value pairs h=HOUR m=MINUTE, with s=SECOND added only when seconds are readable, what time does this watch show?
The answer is h=7 m=5
